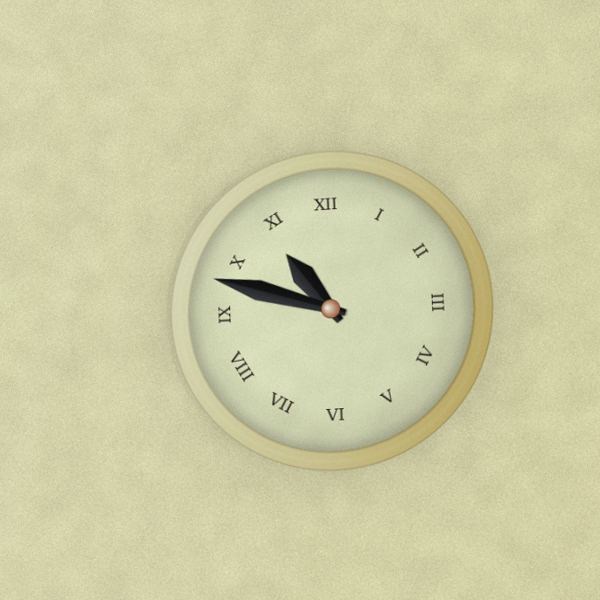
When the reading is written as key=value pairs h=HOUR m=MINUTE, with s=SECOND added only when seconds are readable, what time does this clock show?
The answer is h=10 m=48
